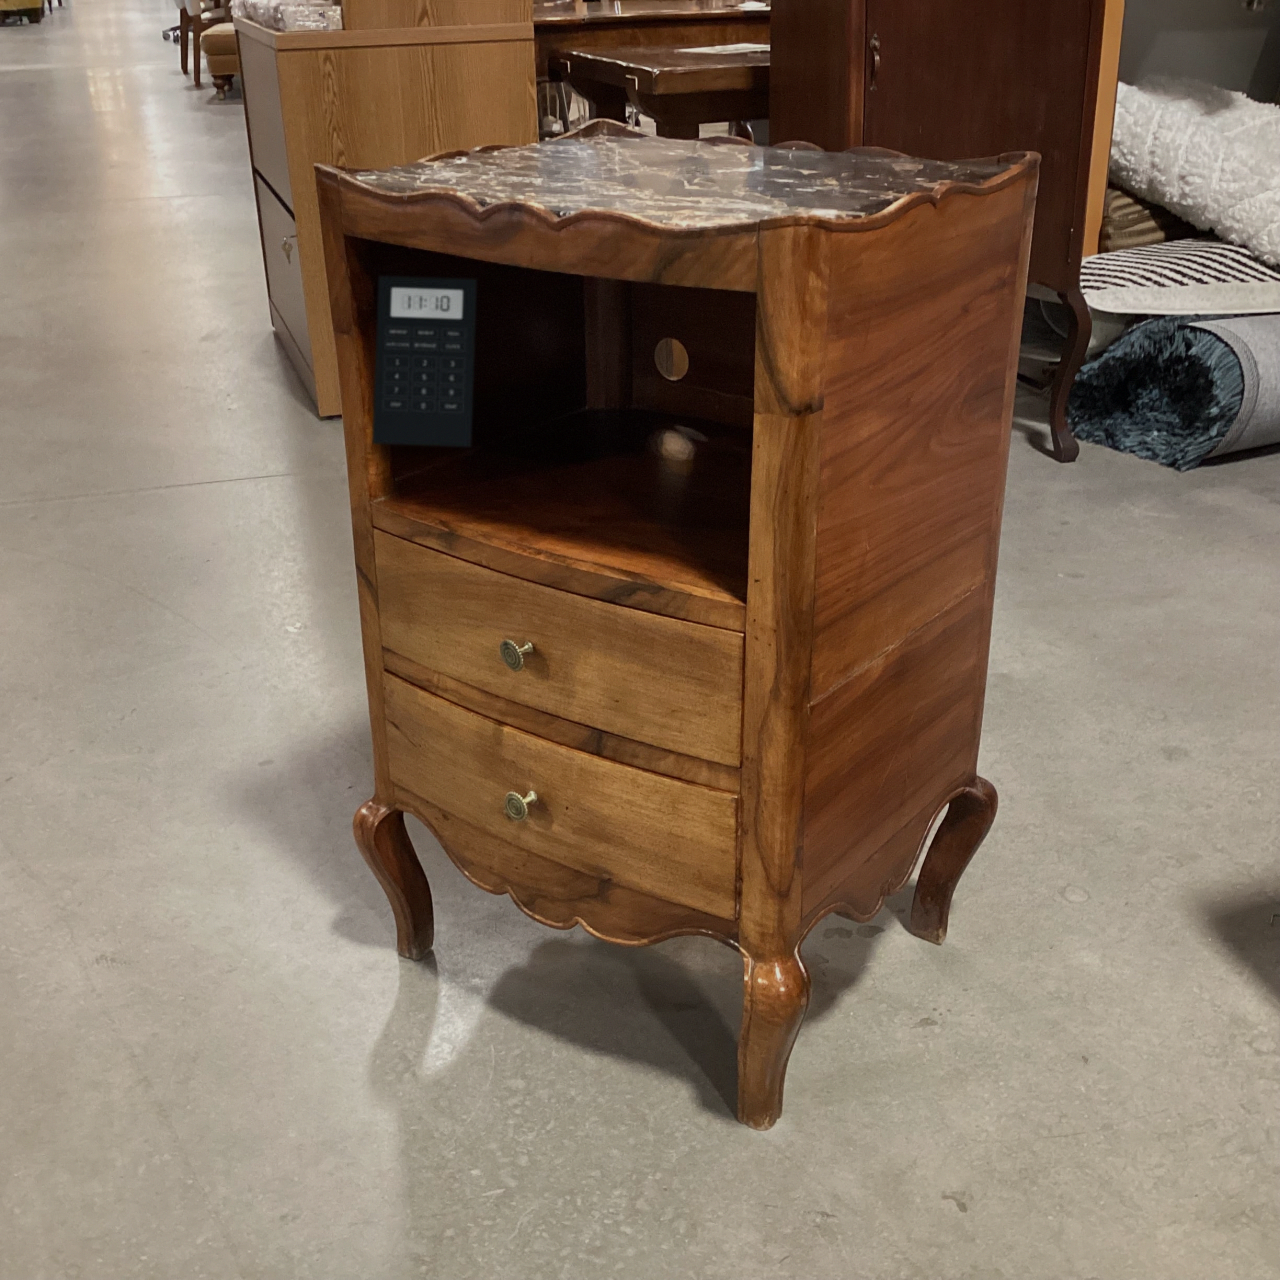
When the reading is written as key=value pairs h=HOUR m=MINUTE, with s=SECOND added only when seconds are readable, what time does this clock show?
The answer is h=11 m=10
